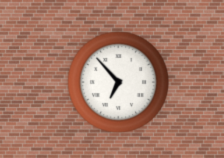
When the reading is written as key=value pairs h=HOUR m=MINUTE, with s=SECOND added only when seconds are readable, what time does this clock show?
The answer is h=6 m=53
